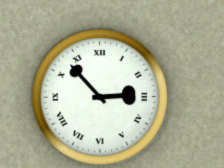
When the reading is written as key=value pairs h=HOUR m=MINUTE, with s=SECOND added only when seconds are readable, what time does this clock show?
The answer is h=2 m=53
